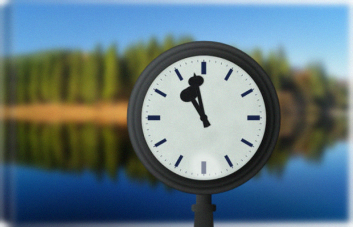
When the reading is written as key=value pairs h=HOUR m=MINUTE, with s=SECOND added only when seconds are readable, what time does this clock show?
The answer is h=10 m=58
